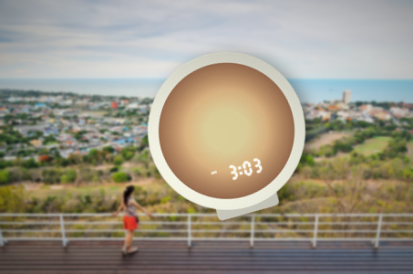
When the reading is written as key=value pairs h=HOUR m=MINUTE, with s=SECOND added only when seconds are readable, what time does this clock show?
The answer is h=3 m=3
